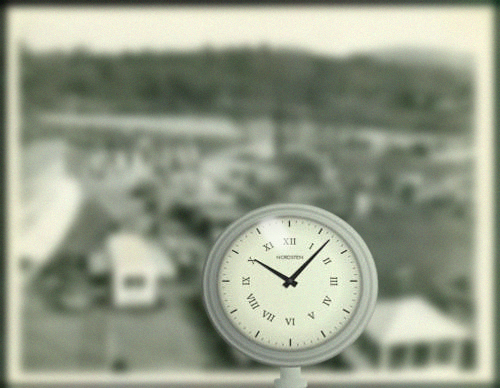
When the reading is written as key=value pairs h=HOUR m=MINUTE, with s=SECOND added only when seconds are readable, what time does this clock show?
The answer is h=10 m=7
